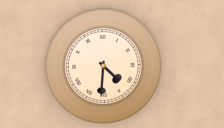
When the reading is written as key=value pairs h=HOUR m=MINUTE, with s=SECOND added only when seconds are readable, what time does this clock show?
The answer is h=4 m=31
